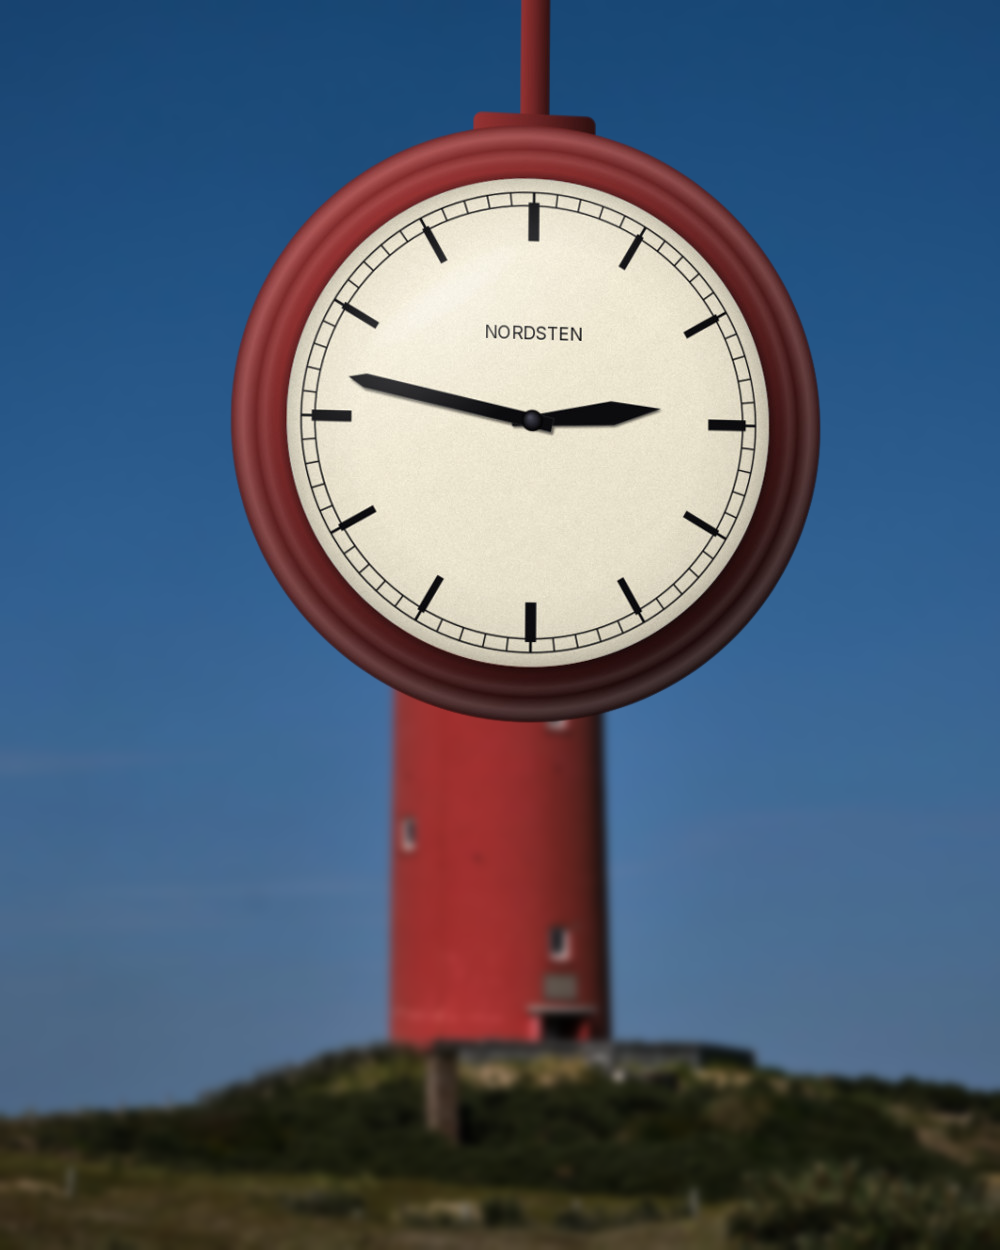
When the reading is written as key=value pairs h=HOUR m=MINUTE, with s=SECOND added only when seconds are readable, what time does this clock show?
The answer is h=2 m=47
